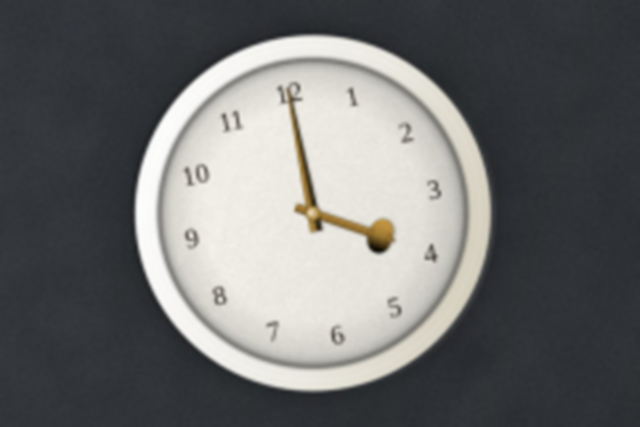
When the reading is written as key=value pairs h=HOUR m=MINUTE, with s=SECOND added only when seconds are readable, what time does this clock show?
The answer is h=4 m=0
